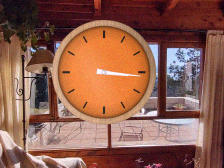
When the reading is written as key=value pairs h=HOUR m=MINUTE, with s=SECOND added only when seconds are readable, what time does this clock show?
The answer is h=3 m=16
